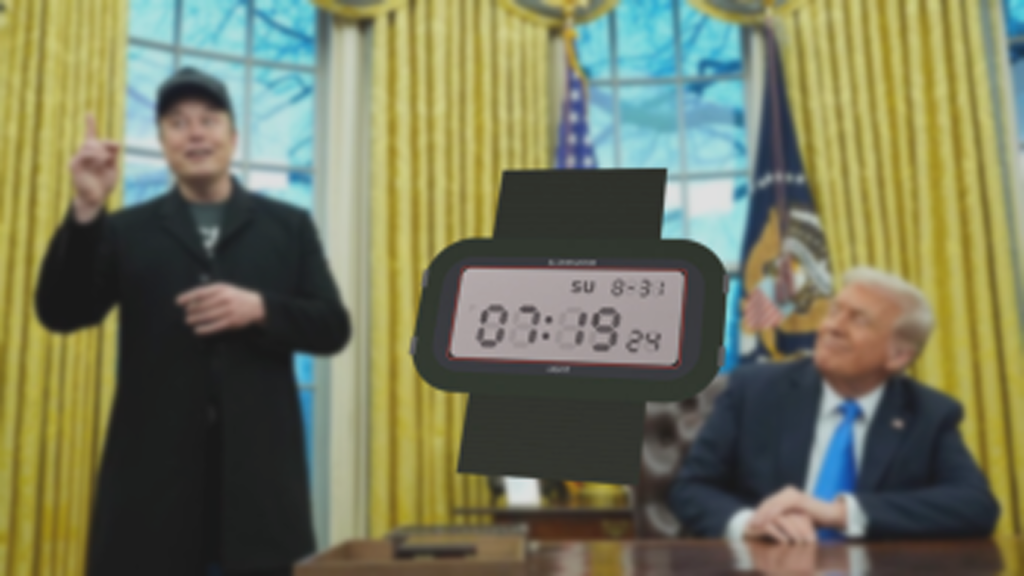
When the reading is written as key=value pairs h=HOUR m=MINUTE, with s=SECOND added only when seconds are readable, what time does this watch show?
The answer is h=7 m=19 s=24
